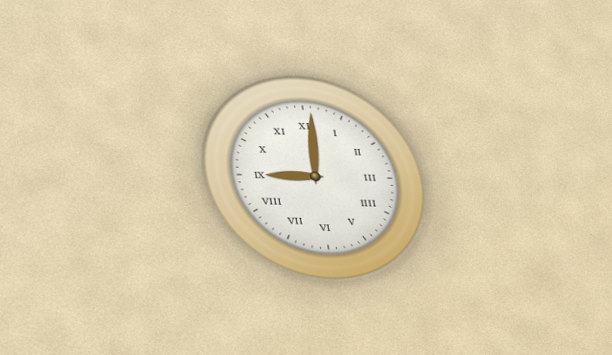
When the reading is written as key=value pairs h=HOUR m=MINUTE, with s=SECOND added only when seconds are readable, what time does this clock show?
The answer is h=9 m=1
